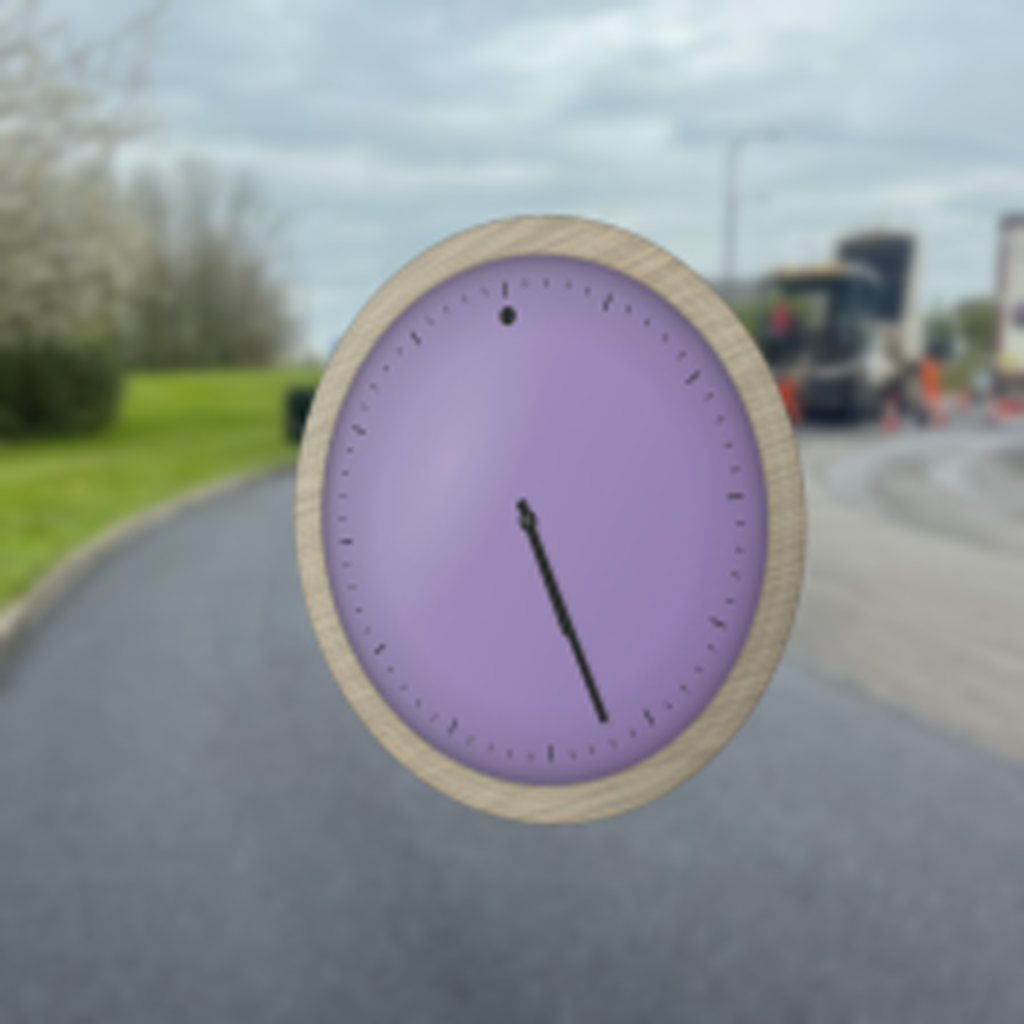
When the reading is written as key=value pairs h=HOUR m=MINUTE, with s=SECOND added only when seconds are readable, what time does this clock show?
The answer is h=5 m=27
